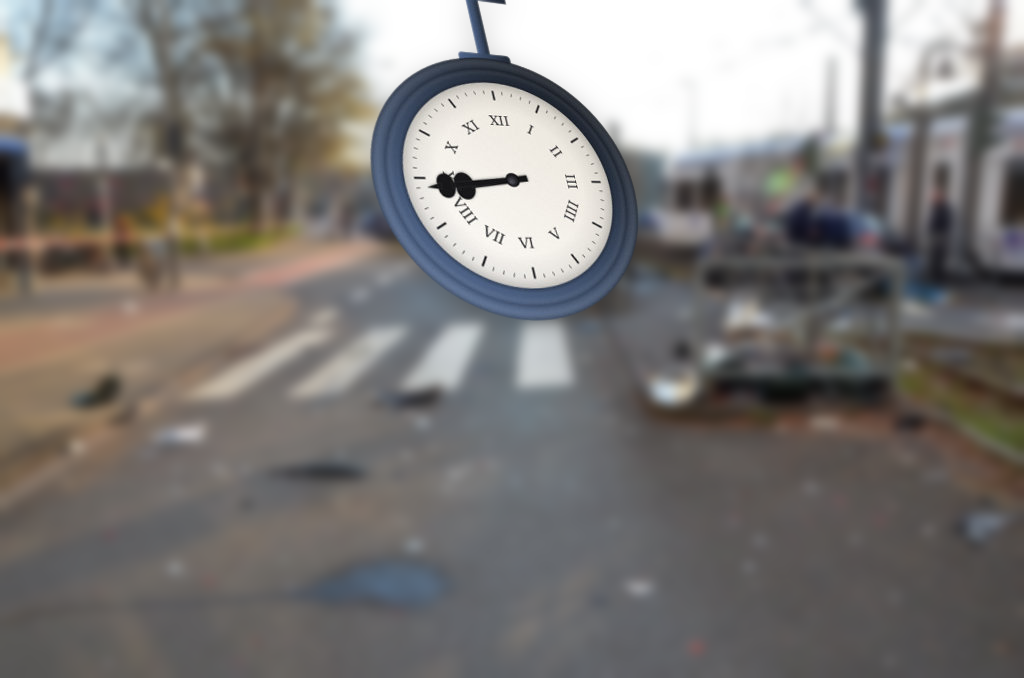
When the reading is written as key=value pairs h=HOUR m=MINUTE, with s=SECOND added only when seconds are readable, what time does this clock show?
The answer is h=8 m=44
